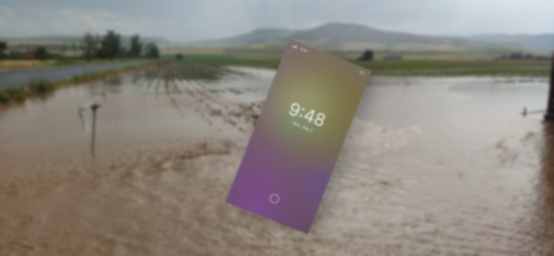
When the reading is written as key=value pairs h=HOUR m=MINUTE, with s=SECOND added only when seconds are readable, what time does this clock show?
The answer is h=9 m=48
